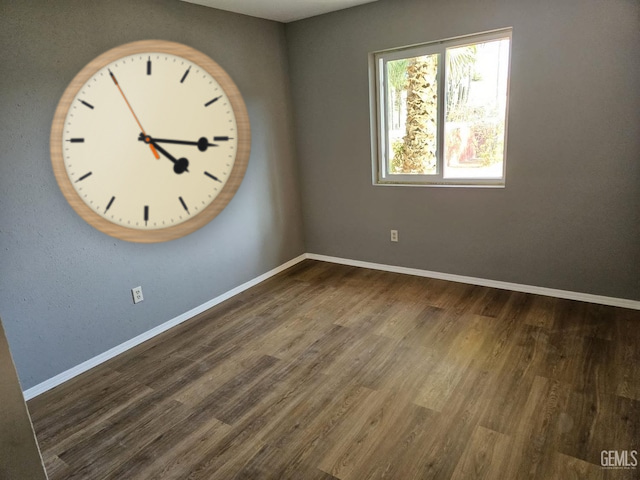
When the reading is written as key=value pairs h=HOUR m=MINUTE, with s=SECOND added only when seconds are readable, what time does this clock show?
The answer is h=4 m=15 s=55
